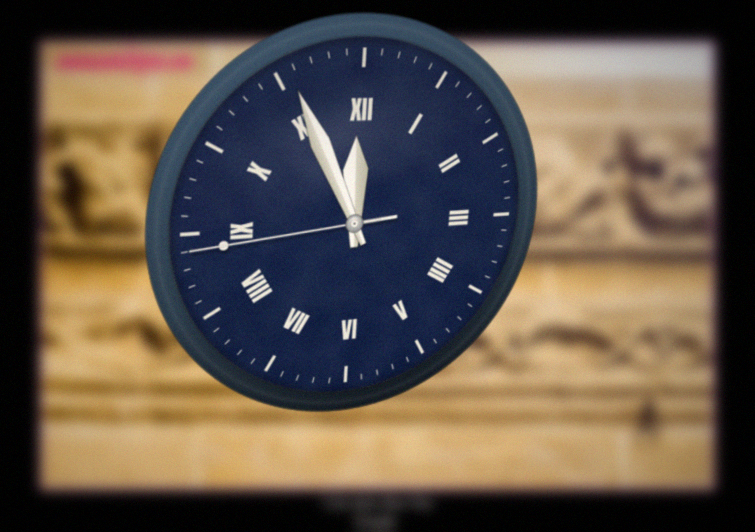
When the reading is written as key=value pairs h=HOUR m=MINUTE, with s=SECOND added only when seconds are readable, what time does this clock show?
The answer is h=11 m=55 s=44
